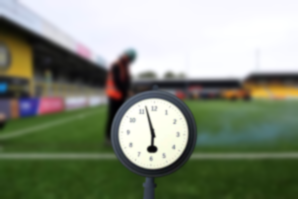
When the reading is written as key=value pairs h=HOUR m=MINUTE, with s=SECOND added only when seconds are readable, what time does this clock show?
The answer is h=5 m=57
